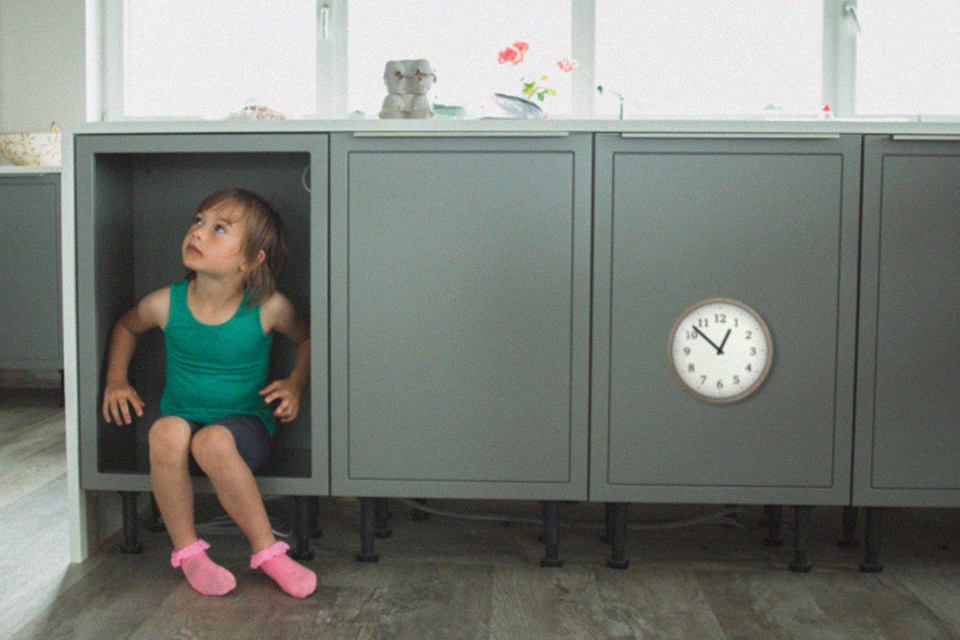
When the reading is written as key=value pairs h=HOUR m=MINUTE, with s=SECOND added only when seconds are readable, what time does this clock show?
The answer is h=12 m=52
